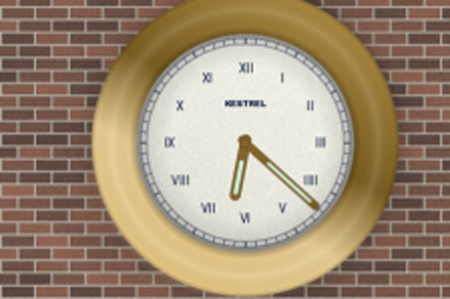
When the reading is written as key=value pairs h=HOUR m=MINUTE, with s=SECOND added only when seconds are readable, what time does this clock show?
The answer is h=6 m=22
